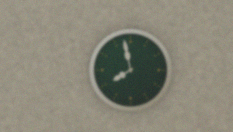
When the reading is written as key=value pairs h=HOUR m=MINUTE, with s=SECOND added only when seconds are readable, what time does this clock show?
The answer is h=7 m=58
